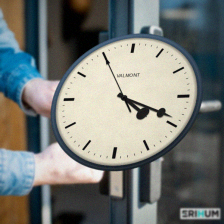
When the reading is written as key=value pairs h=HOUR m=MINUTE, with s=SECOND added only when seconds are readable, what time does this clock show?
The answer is h=4 m=18 s=55
